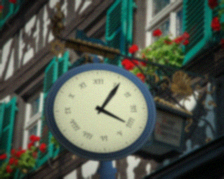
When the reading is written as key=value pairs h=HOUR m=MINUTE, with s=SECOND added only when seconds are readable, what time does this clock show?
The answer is h=4 m=6
